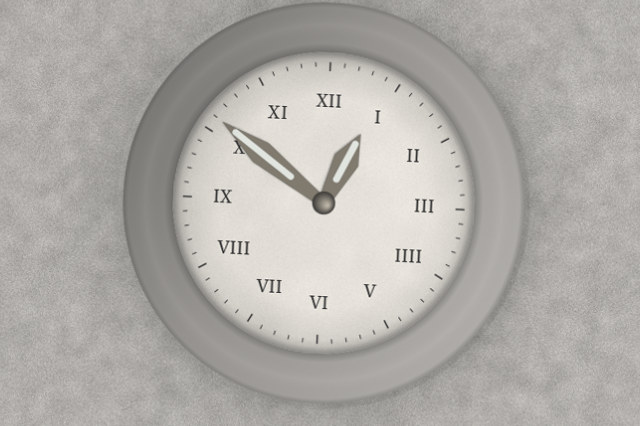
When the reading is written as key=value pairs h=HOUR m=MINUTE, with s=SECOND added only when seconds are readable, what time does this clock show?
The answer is h=12 m=51
